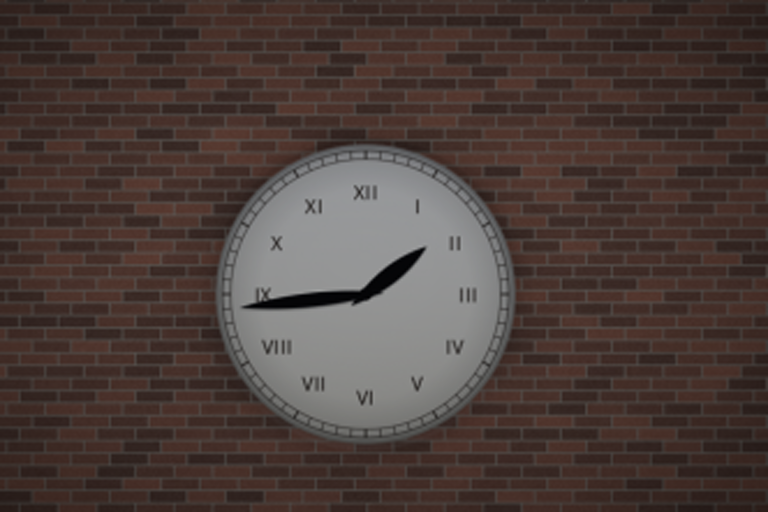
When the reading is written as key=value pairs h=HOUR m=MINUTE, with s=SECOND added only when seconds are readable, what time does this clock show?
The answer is h=1 m=44
